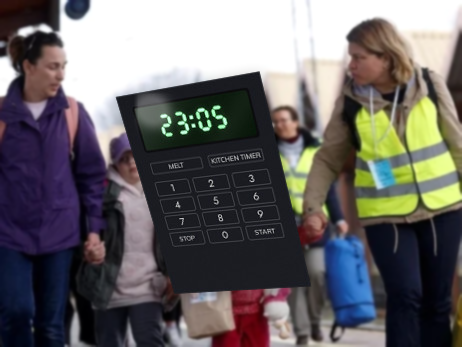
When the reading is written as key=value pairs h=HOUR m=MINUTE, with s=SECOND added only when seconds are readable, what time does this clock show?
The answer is h=23 m=5
